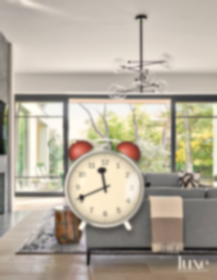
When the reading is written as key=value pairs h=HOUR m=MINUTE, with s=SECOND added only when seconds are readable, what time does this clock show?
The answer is h=11 m=41
